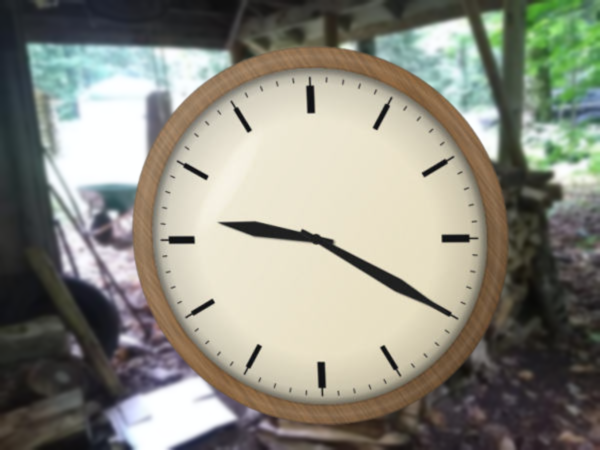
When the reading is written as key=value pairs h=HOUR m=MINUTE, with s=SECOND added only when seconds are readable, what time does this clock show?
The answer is h=9 m=20
